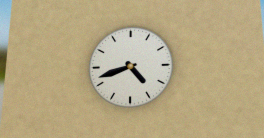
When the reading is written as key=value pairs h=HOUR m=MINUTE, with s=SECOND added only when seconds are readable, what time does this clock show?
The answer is h=4 m=42
